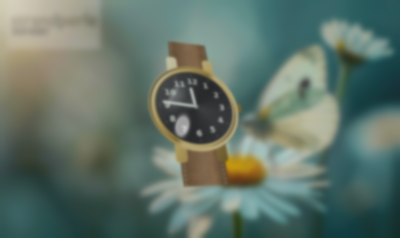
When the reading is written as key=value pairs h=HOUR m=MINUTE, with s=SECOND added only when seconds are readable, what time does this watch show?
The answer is h=11 m=46
